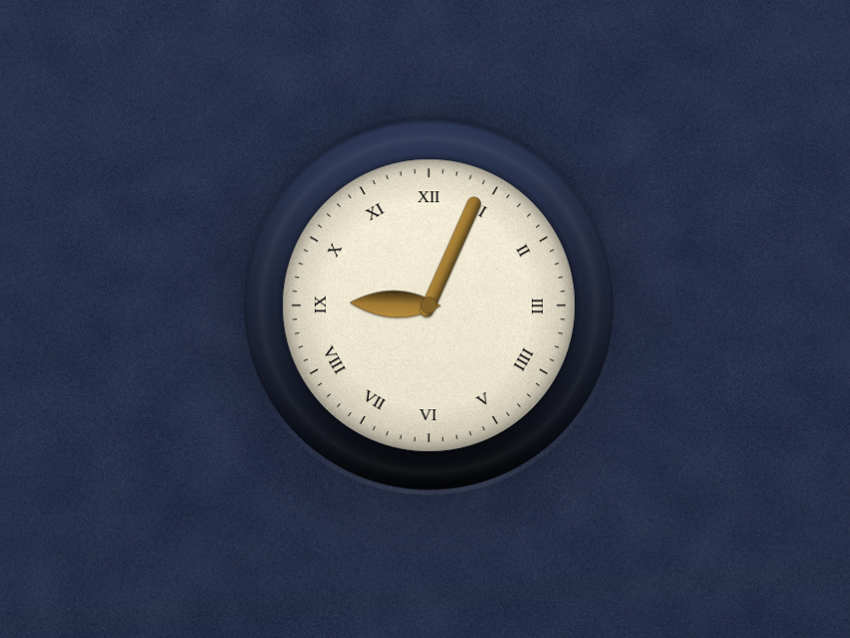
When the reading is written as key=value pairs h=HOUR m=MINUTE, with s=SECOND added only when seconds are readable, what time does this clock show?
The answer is h=9 m=4
